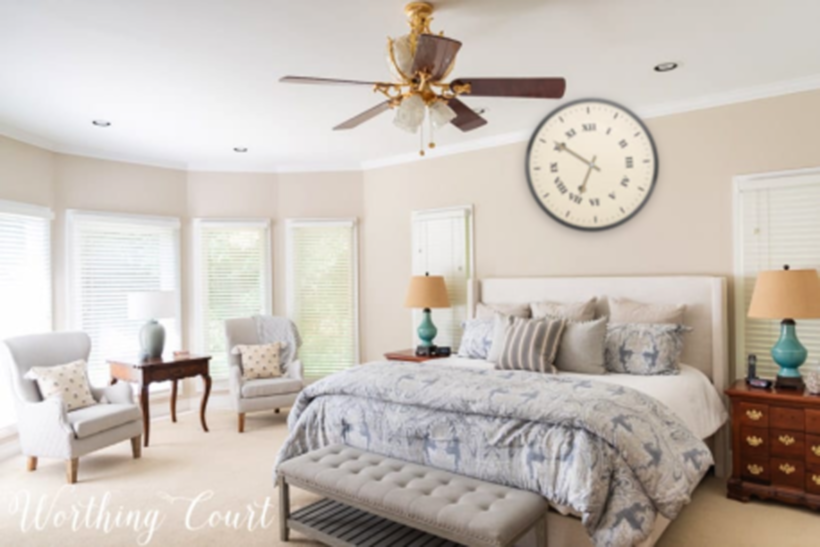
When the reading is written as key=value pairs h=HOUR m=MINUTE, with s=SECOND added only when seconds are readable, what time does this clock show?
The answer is h=6 m=51
